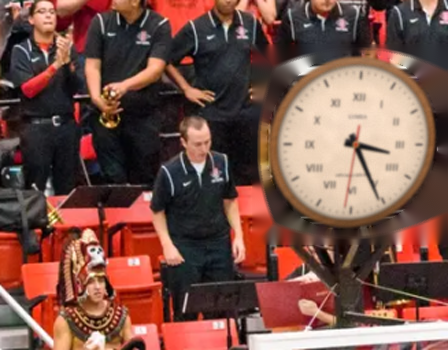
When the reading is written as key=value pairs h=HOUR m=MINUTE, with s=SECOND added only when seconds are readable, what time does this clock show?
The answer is h=3 m=25 s=31
